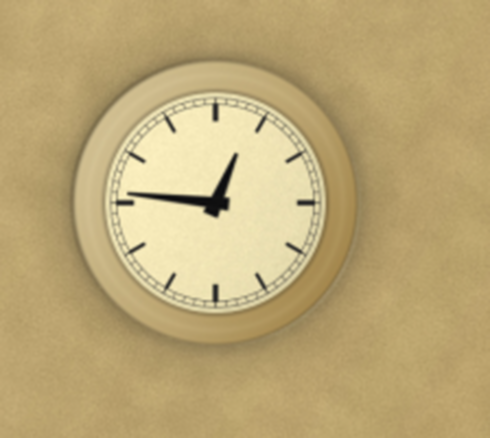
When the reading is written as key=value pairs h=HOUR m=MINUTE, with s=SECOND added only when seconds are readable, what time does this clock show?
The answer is h=12 m=46
